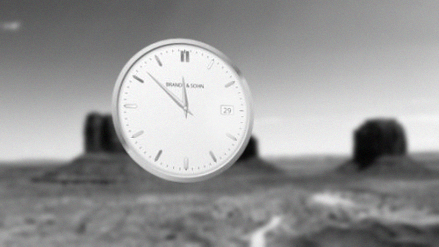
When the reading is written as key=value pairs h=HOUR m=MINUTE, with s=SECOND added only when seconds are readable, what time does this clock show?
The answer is h=11 m=52
